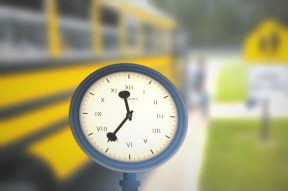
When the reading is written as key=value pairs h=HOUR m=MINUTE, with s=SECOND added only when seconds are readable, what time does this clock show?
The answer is h=11 m=36
